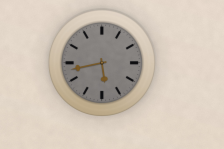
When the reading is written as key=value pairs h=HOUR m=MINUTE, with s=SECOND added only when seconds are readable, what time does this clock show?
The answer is h=5 m=43
